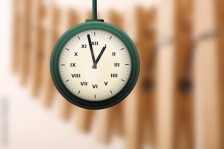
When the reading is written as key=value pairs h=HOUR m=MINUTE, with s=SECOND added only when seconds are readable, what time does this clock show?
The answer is h=12 m=58
